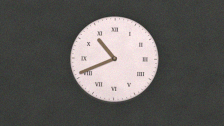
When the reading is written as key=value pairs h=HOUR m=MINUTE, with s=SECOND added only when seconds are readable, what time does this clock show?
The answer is h=10 m=41
